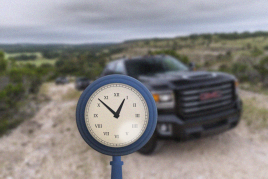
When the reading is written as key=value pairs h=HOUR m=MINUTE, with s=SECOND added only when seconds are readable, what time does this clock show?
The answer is h=12 m=52
